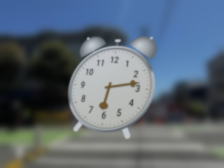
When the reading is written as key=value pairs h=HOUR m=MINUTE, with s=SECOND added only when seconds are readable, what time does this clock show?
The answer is h=6 m=13
